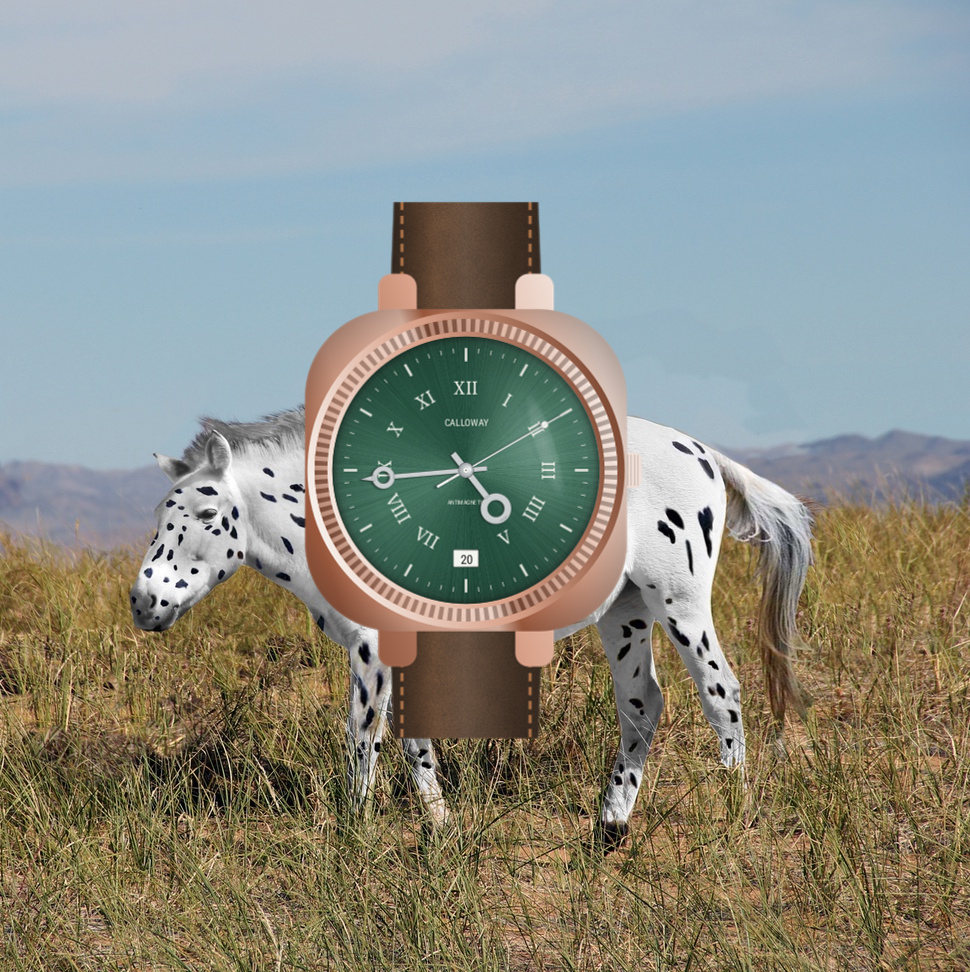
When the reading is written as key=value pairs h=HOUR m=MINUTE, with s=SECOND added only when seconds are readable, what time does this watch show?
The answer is h=4 m=44 s=10
